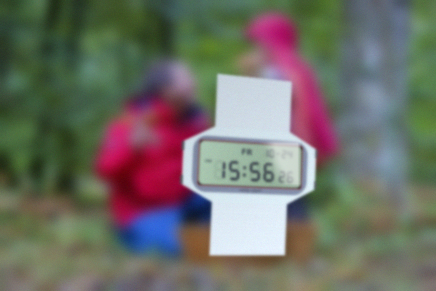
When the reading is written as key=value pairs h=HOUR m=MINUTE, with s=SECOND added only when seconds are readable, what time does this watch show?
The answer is h=15 m=56 s=26
